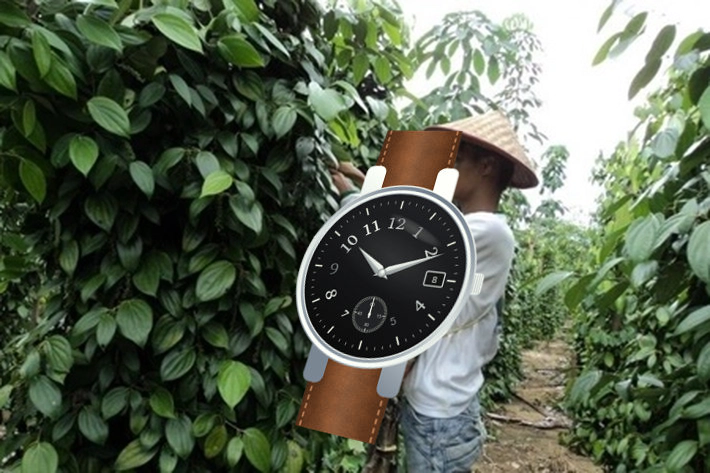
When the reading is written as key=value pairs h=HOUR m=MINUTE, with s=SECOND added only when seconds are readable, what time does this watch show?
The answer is h=10 m=11
